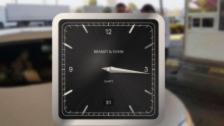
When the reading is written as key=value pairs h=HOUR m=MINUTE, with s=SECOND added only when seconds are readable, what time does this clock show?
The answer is h=3 m=16
